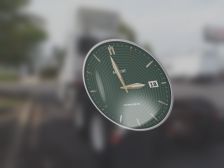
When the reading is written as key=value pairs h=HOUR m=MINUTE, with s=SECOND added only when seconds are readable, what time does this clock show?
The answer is h=2 m=59
